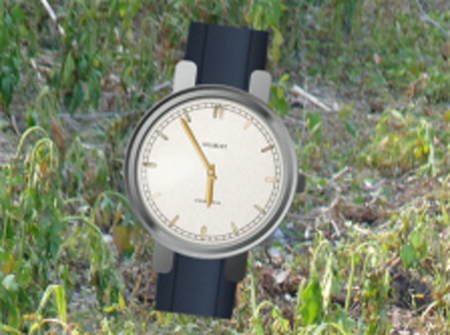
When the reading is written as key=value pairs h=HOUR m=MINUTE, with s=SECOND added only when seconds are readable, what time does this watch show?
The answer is h=5 m=54
